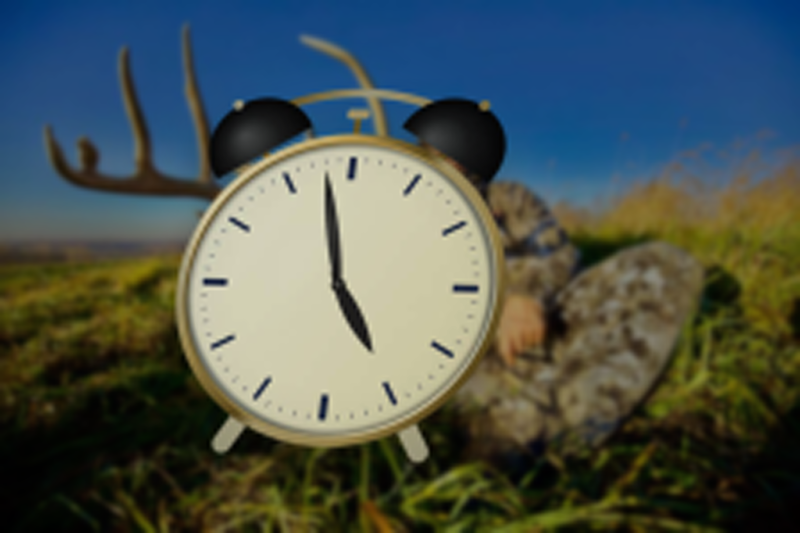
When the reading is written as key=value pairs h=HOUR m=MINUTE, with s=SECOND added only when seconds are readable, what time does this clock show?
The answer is h=4 m=58
